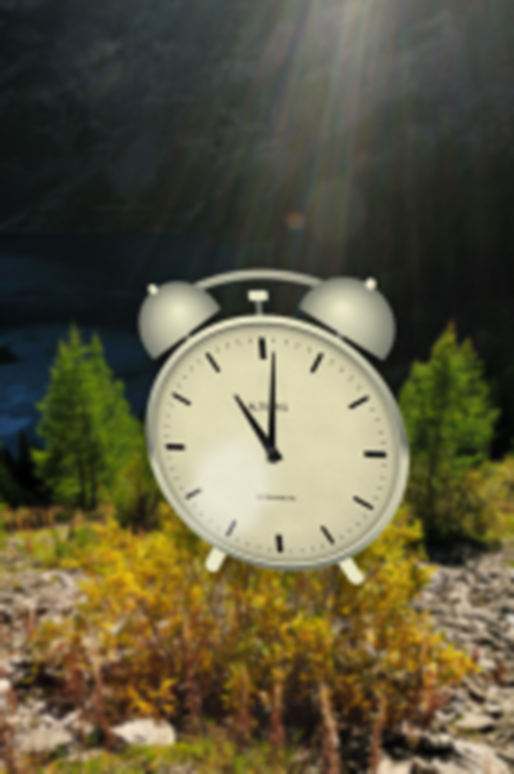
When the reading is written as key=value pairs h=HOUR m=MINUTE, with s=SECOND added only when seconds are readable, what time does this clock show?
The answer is h=11 m=1
